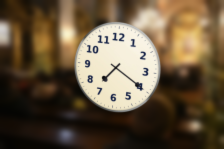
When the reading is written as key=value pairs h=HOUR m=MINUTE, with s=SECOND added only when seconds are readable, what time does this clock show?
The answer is h=7 m=20
